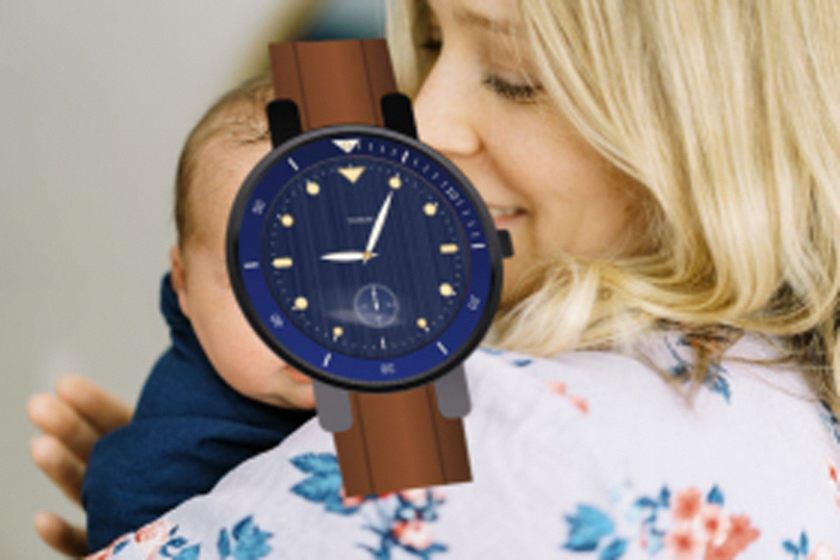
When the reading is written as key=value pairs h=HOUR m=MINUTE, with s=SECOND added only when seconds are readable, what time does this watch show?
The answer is h=9 m=5
